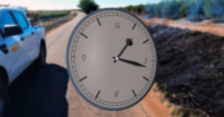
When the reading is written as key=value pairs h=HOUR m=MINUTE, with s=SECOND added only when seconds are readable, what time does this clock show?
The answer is h=1 m=17
